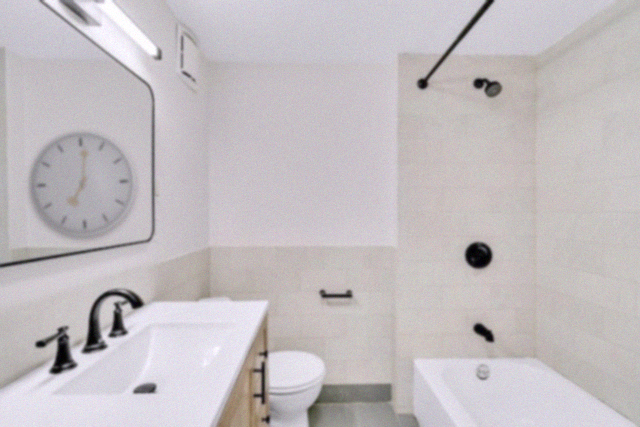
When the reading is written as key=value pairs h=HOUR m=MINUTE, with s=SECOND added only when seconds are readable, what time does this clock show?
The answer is h=7 m=1
